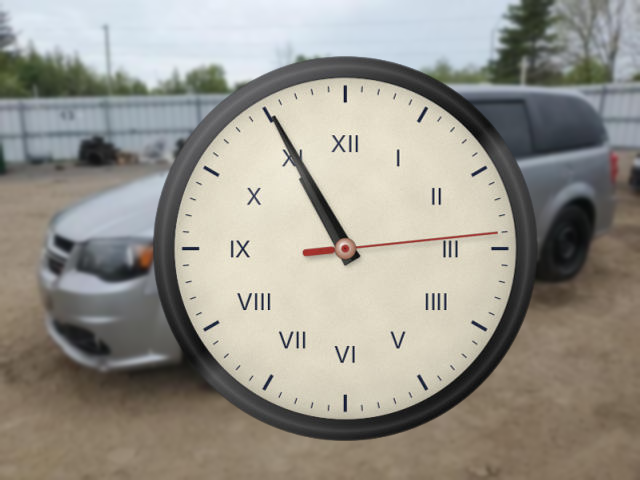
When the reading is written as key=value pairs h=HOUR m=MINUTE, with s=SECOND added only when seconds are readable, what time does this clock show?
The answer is h=10 m=55 s=14
